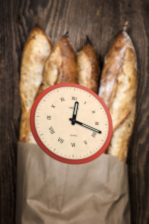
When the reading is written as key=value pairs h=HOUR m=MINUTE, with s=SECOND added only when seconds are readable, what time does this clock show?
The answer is h=12 m=18
